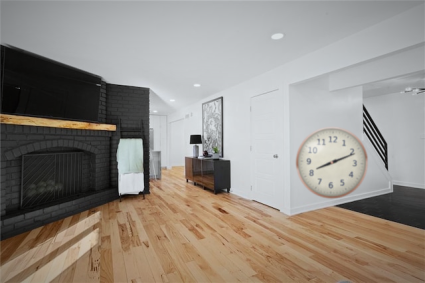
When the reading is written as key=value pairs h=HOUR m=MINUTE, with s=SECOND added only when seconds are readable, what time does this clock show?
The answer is h=8 m=11
